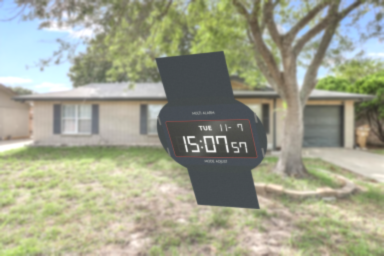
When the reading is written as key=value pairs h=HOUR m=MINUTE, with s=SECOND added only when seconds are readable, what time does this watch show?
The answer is h=15 m=7 s=57
